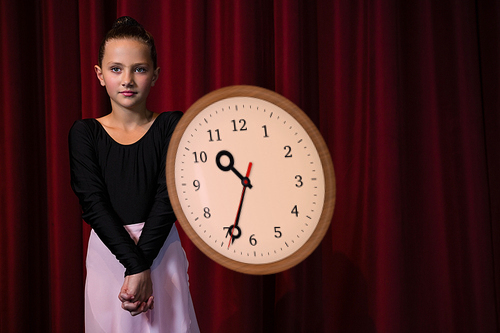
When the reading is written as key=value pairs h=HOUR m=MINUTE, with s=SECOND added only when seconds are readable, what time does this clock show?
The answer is h=10 m=33 s=34
